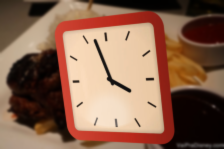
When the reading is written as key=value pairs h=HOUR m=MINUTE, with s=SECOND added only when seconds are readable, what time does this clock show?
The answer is h=3 m=57
